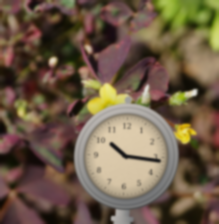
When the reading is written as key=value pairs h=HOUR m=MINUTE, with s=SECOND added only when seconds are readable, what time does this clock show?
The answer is h=10 m=16
